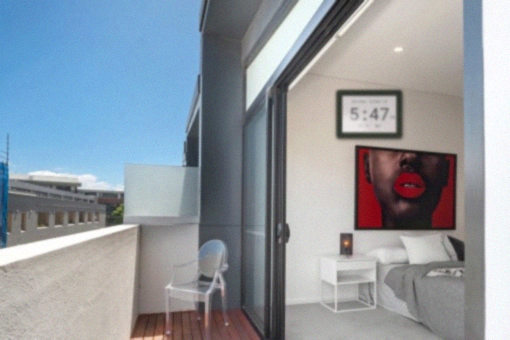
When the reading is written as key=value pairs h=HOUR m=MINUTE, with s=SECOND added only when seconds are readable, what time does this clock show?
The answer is h=5 m=47
